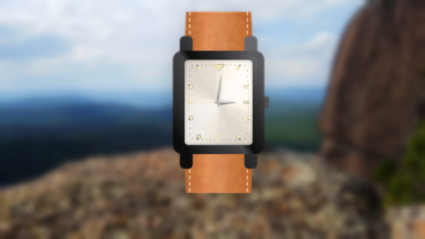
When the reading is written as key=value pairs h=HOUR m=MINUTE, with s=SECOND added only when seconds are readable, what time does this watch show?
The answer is h=3 m=1
